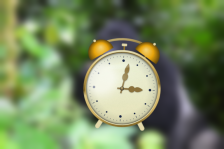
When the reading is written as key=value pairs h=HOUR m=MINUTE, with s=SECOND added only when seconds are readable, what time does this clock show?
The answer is h=3 m=2
